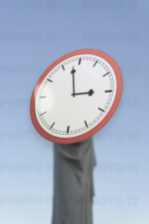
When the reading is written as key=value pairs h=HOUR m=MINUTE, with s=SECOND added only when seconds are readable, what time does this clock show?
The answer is h=2 m=58
